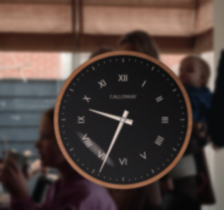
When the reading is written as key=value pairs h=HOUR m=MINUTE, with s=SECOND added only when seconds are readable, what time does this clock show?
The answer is h=9 m=34
